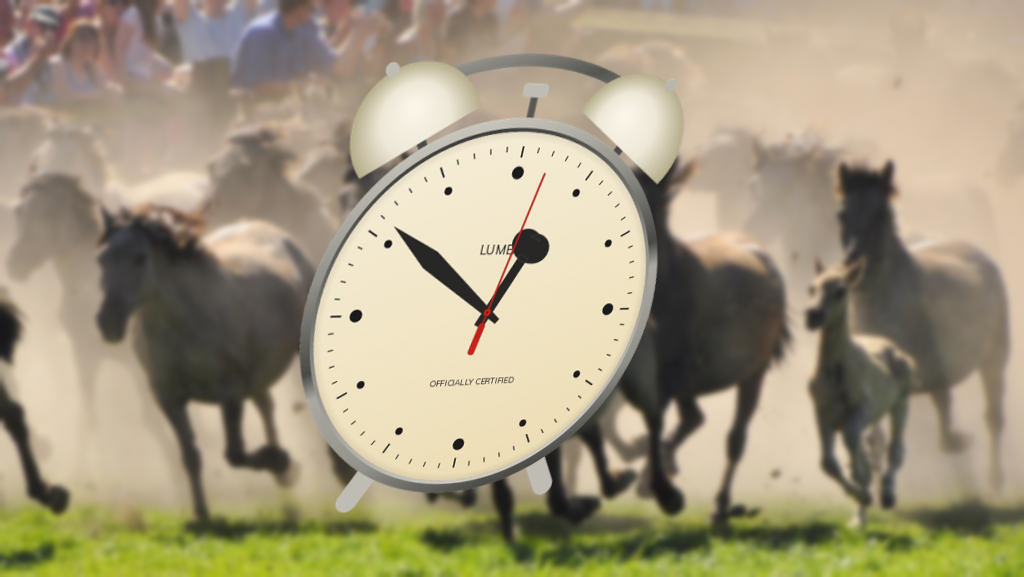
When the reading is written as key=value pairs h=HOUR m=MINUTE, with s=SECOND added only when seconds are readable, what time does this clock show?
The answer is h=12 m=51 s=2
